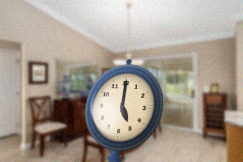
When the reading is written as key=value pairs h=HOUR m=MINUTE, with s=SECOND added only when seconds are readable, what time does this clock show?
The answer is h=5 m=0
